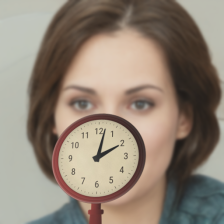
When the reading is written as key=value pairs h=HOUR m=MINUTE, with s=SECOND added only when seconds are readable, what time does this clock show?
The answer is h=2 m=2
